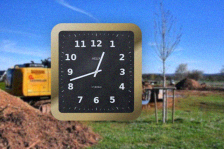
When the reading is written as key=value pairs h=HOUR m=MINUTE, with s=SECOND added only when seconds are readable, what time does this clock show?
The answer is h=12 m=42
